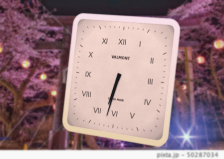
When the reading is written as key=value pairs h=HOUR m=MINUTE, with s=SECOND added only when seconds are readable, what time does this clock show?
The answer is h=6 m=32
